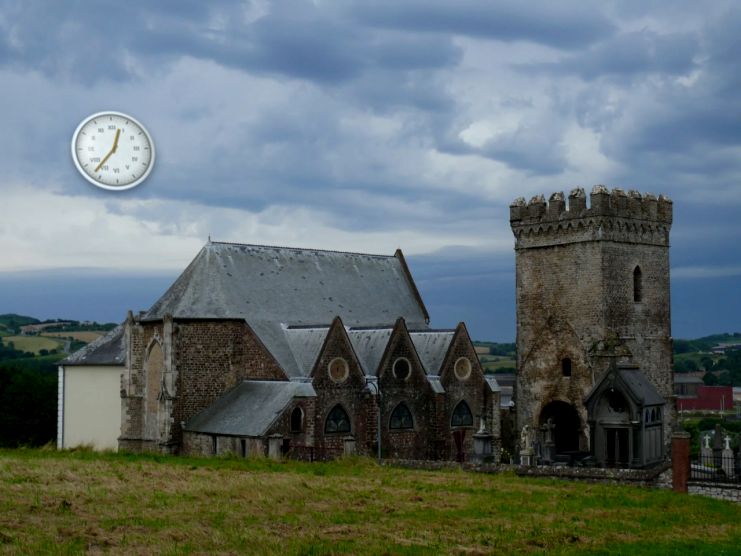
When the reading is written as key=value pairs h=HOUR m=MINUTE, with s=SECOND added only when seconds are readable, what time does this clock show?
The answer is h=12 m=37
